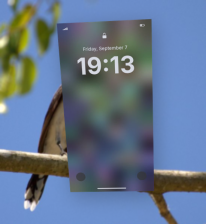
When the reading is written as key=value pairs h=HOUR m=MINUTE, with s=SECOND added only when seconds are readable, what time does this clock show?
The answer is h=19 m=13
